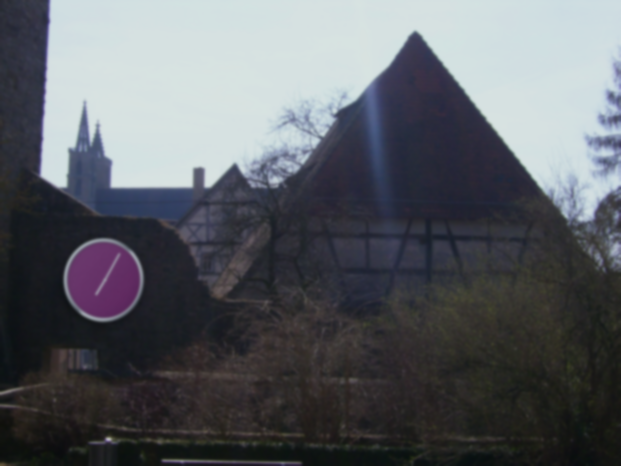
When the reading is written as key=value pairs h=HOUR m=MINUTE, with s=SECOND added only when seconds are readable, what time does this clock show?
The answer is h=7 m=5
